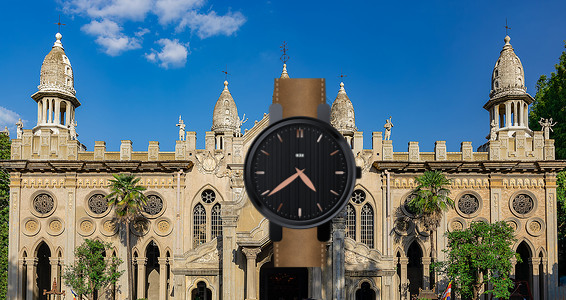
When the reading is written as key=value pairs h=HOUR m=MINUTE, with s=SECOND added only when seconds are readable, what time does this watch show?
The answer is h=4 m=39
